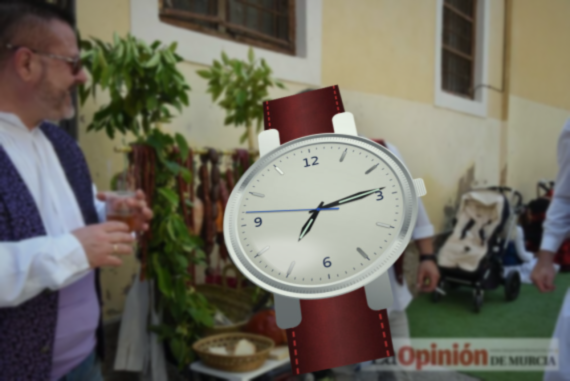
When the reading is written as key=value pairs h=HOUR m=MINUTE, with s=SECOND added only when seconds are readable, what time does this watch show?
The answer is h=7 m=13 s=47
